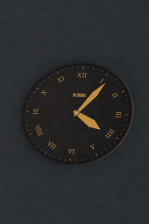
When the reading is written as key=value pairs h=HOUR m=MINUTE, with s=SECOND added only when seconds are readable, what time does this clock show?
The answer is h=4 m=6
